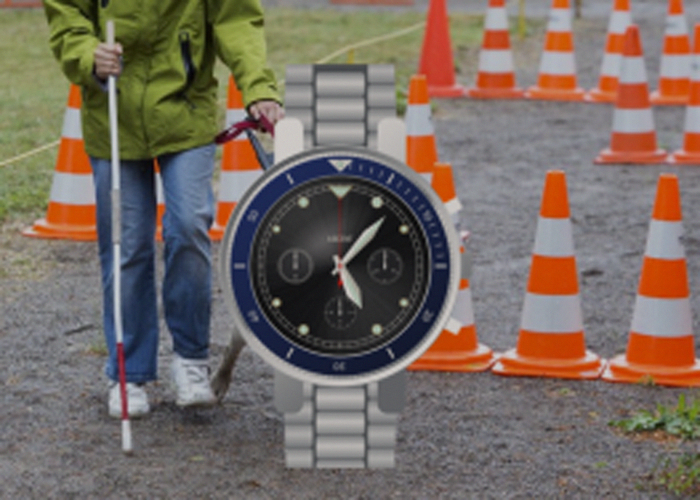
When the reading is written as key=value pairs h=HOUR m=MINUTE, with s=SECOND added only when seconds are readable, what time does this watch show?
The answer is h=5 m=7
